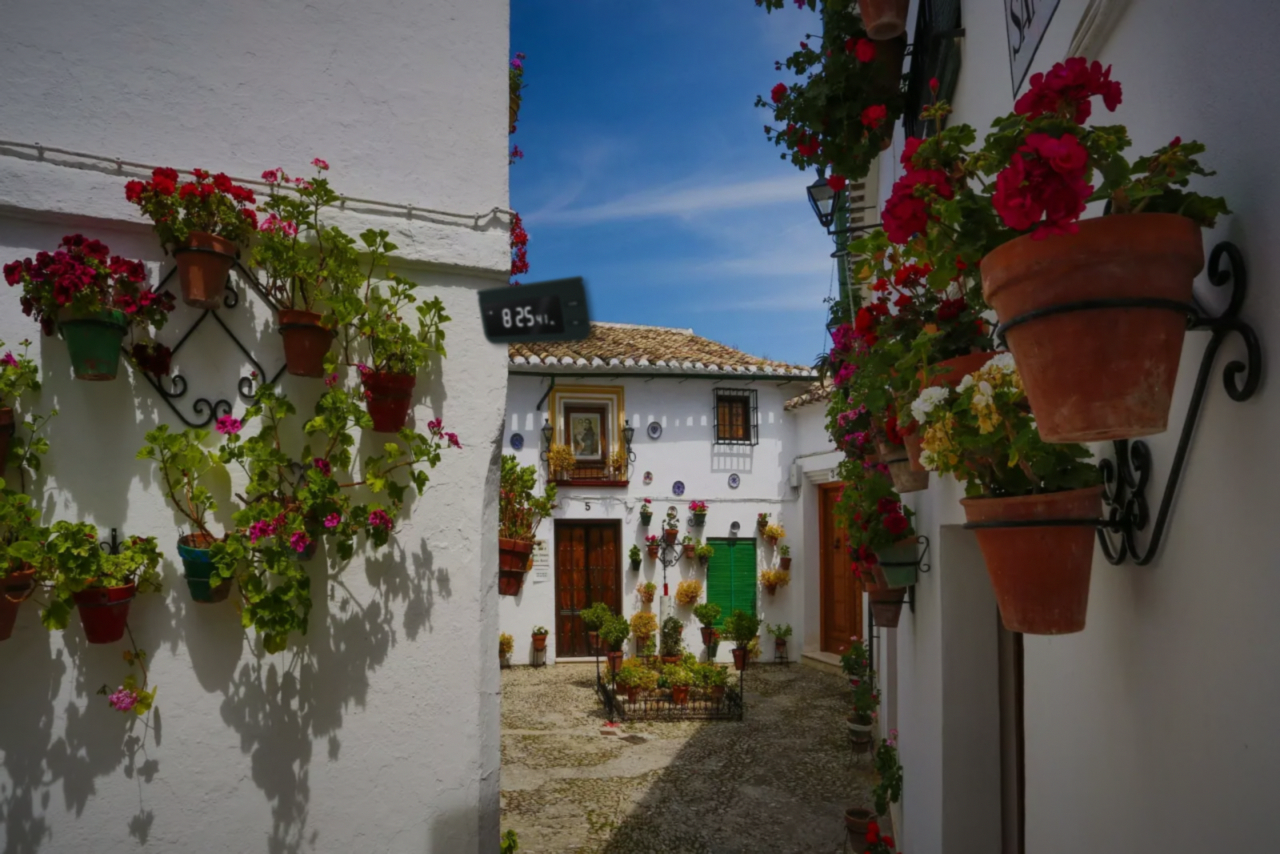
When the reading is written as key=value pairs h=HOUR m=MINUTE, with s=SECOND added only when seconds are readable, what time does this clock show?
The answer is h=8 m=25
